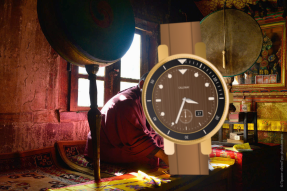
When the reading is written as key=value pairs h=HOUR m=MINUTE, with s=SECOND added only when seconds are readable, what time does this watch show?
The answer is h=3 m=34
